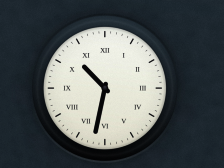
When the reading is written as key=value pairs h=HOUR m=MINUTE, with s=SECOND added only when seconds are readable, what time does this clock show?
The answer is h=10 m=32
